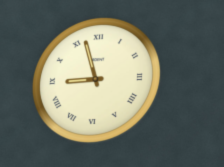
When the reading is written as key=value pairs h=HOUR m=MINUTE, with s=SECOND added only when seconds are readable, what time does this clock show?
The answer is h=8 m=57
